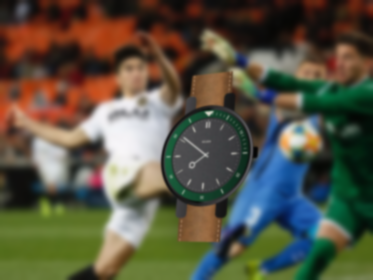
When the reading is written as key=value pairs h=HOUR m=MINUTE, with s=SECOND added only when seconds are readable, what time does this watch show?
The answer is h=7 m=51
